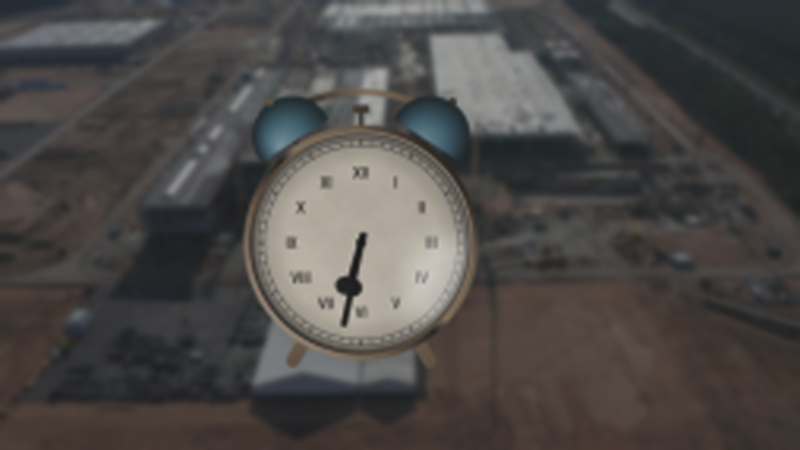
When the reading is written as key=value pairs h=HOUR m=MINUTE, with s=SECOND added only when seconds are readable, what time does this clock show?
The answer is h=6 m=32
